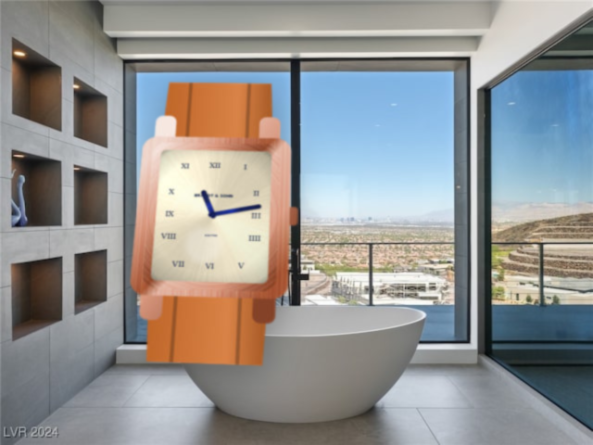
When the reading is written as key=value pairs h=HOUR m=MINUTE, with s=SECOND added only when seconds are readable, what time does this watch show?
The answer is h=11 m=13
